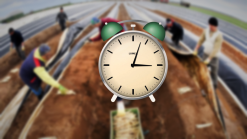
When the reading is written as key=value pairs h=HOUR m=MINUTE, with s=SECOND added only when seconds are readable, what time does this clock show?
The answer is h=3 m=3
